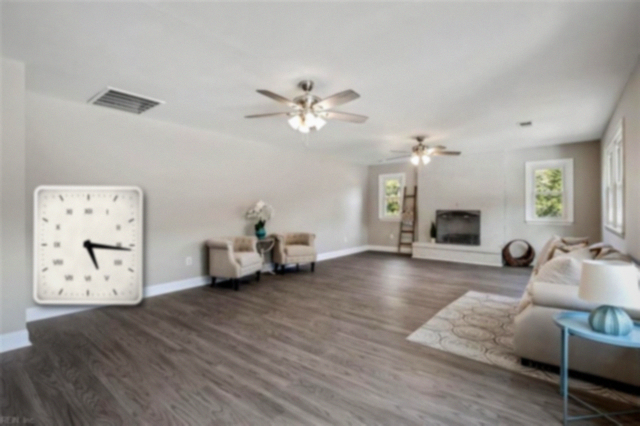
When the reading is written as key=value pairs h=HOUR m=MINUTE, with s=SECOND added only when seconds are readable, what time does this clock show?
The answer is h=5 m=16
